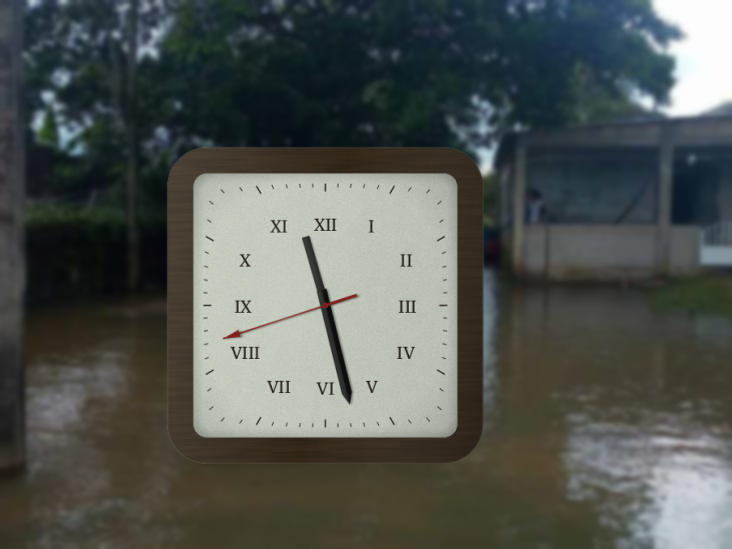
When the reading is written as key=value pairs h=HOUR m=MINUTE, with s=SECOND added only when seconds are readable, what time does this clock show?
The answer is h=11 m=27 s=42
